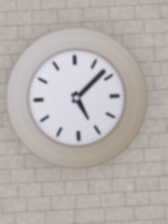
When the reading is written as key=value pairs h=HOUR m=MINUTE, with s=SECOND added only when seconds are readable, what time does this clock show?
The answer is h=5 m=8
